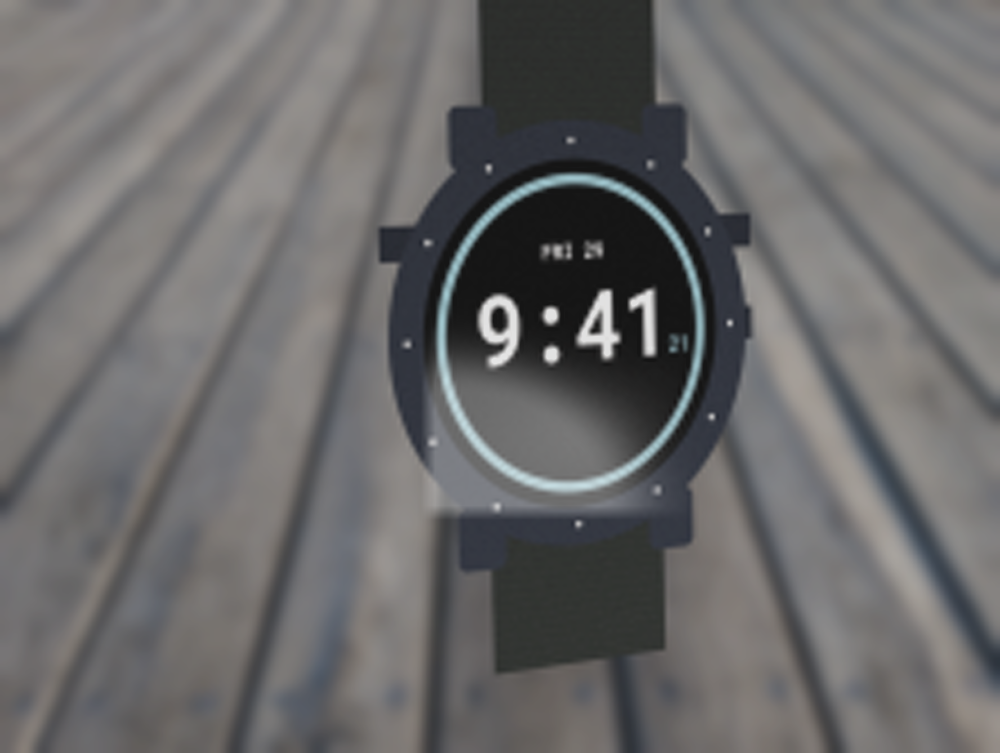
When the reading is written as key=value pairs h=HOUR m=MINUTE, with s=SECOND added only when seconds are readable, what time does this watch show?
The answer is h=9 m=41
